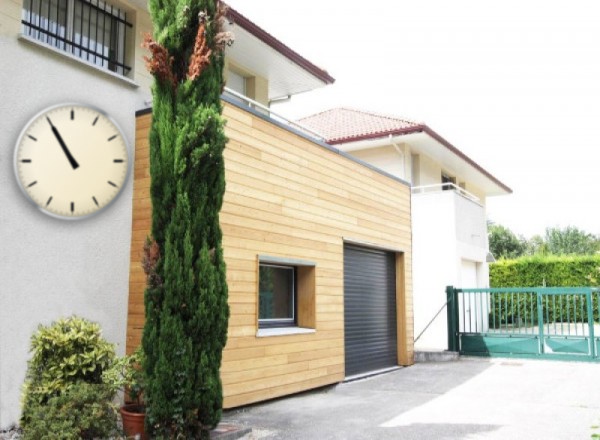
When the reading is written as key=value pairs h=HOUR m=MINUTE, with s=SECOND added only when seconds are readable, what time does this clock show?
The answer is h=10 m=55
